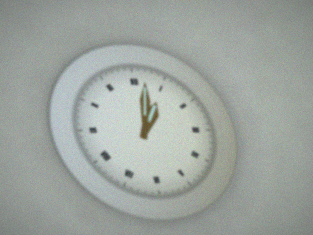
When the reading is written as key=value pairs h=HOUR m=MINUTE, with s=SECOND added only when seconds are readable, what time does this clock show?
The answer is h=1 m=2
